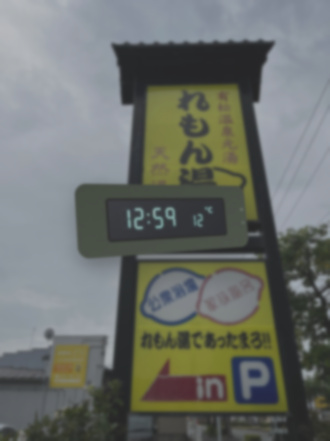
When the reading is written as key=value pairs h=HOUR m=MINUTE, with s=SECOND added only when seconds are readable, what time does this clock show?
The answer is h=12 m=59
